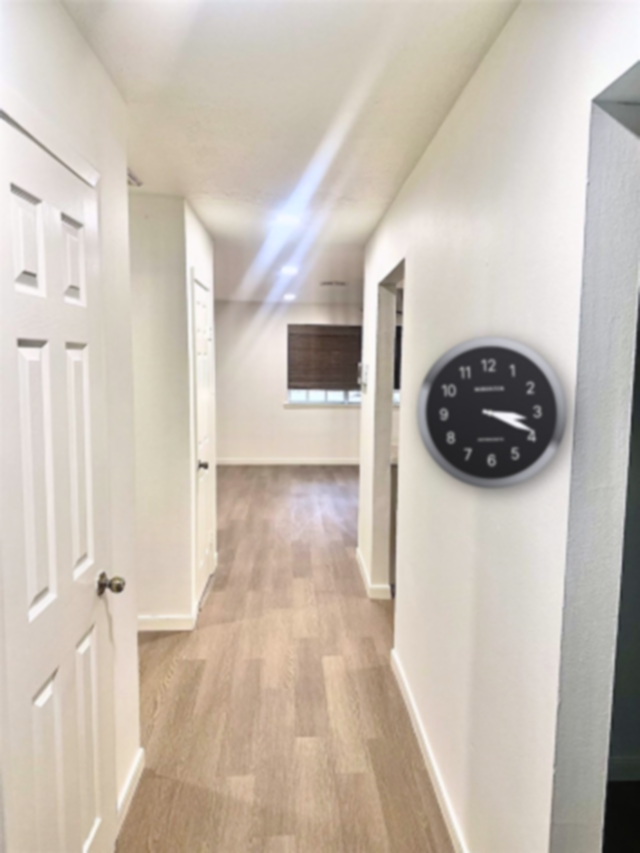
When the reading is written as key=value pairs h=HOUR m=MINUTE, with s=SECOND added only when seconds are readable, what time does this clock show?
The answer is h=3 m=19
